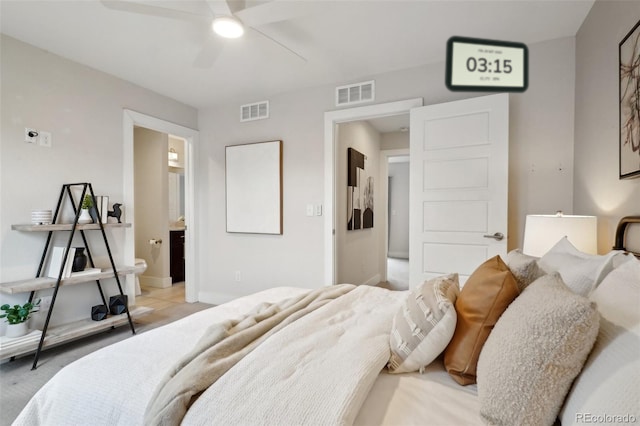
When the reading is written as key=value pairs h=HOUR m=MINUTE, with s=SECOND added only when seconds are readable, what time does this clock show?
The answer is h=3 m=15
